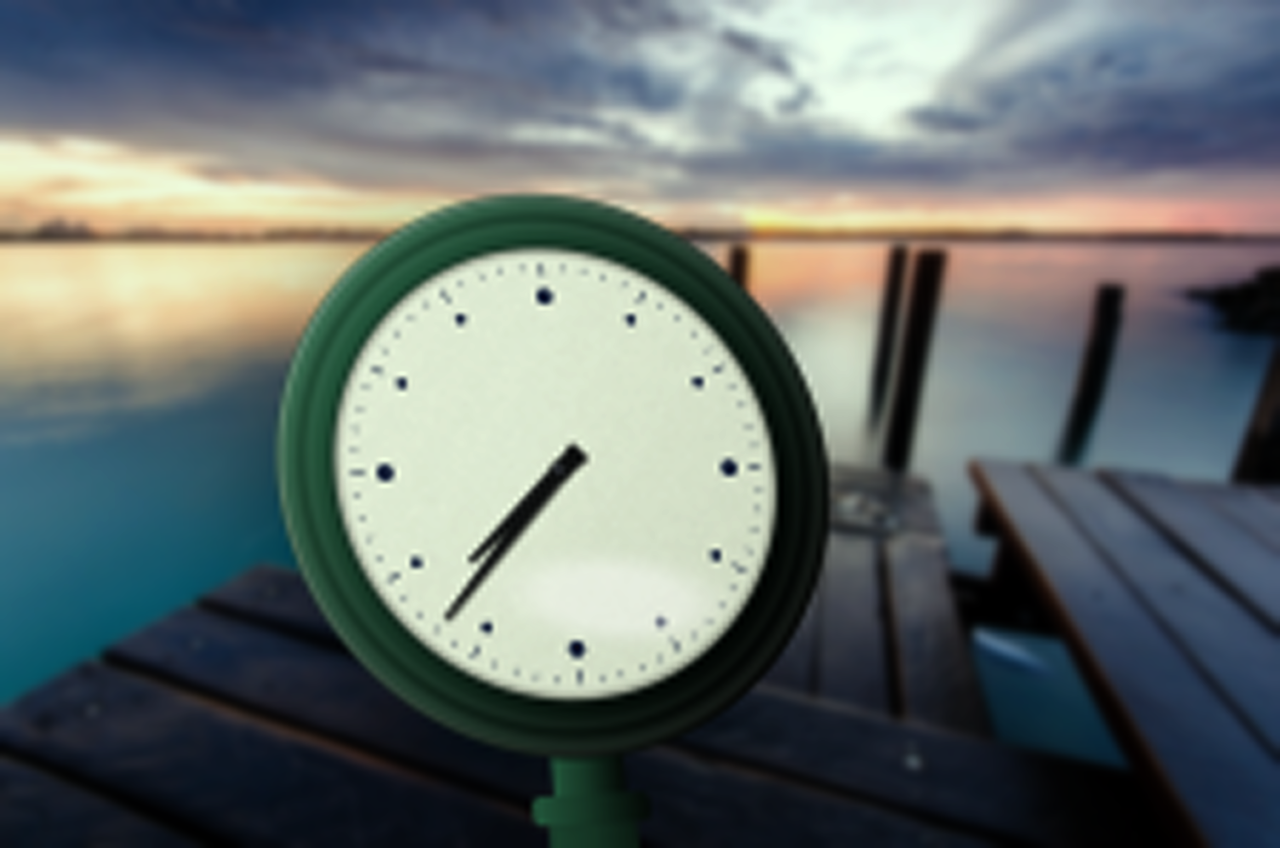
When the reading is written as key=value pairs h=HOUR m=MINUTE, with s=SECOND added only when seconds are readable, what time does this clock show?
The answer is h=7 m=37
